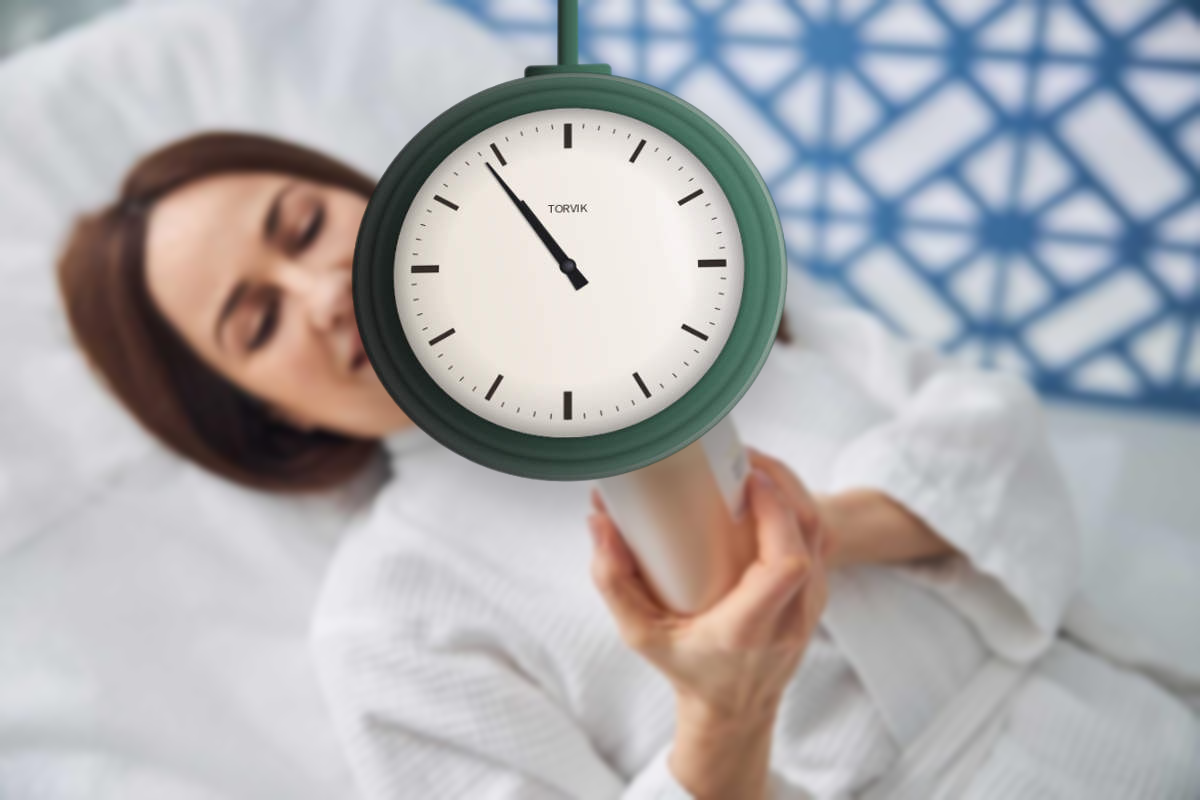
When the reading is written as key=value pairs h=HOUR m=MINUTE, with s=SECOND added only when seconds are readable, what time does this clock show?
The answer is h=10 m=54
